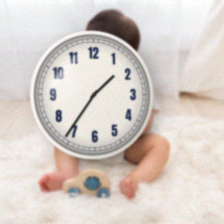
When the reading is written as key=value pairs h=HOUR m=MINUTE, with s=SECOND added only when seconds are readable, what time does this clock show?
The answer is h=1 m=36
